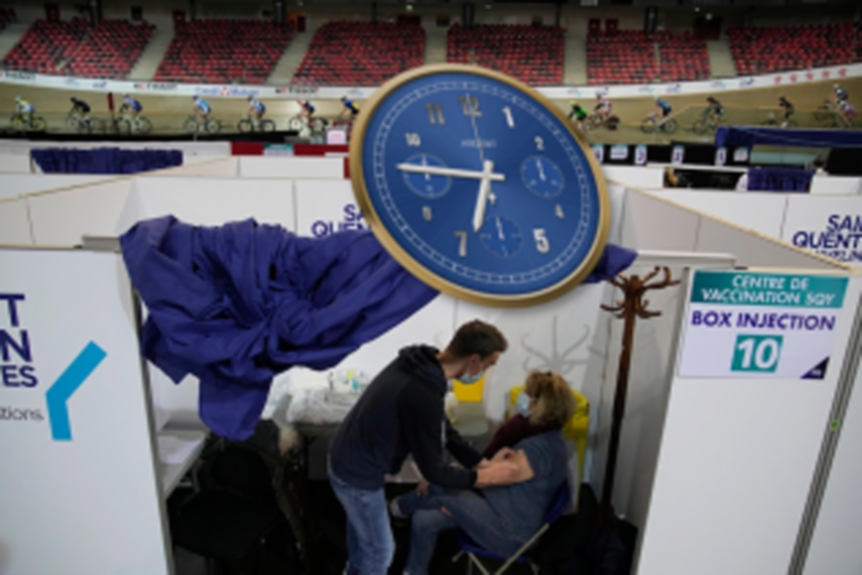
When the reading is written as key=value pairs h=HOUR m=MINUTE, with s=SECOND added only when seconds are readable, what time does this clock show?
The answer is h=6 m=46
